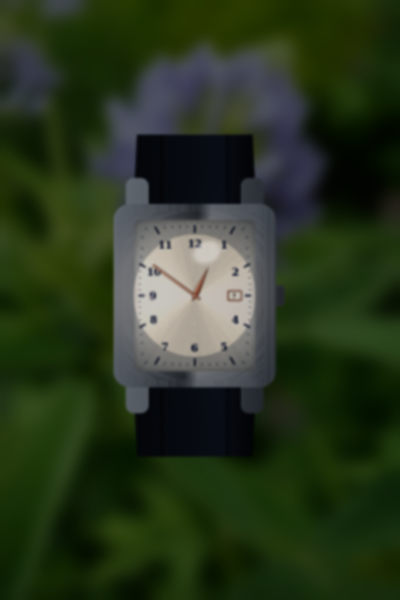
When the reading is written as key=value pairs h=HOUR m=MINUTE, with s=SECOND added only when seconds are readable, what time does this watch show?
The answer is h=12 m=51
